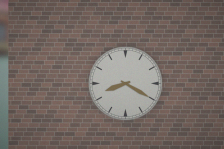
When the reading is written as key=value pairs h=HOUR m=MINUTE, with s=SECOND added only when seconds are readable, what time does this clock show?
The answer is h=8 m=20
